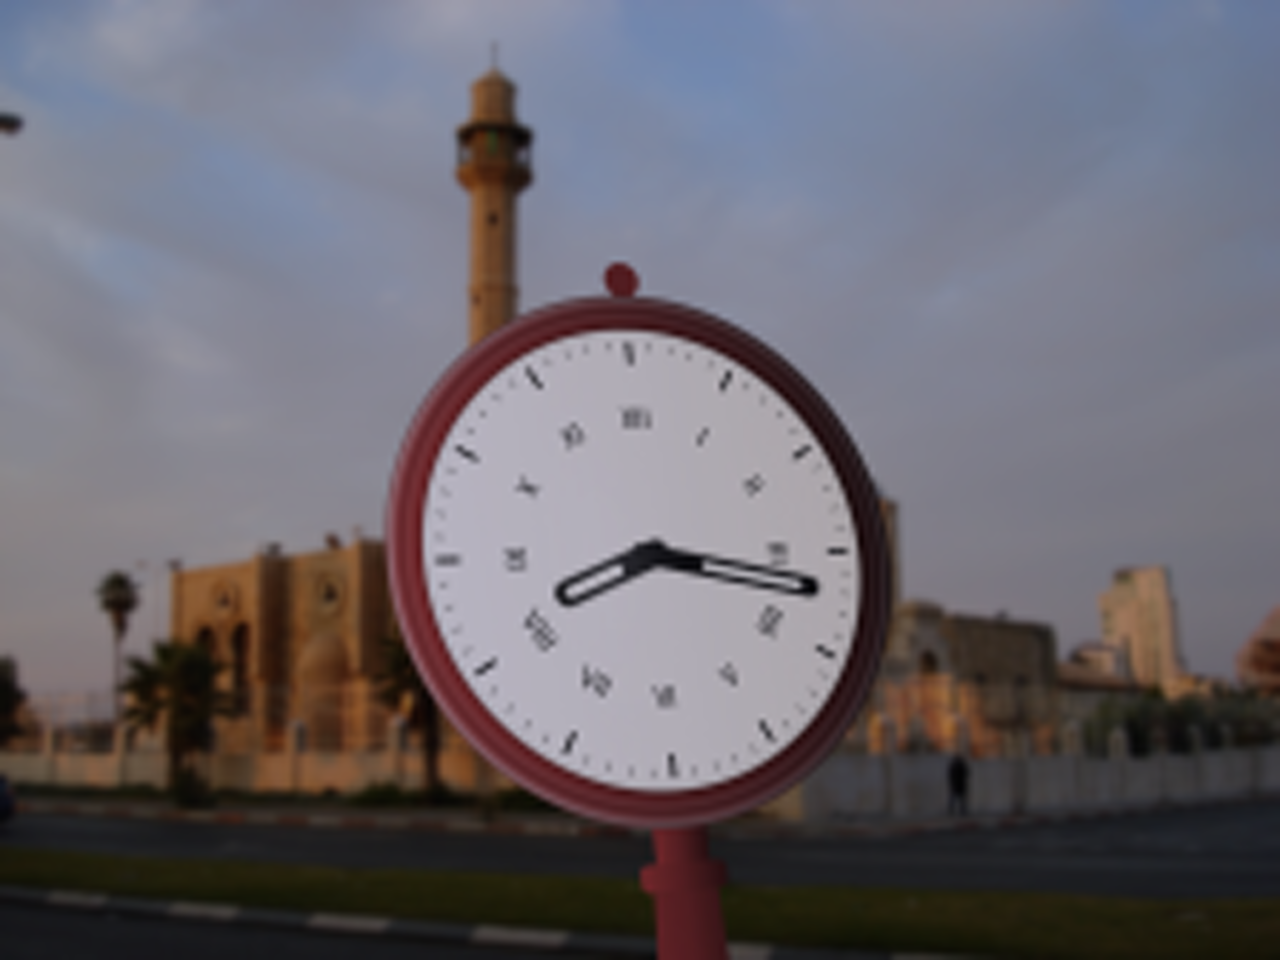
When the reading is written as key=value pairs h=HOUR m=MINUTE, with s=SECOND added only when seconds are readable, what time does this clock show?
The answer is h=8 m=17
